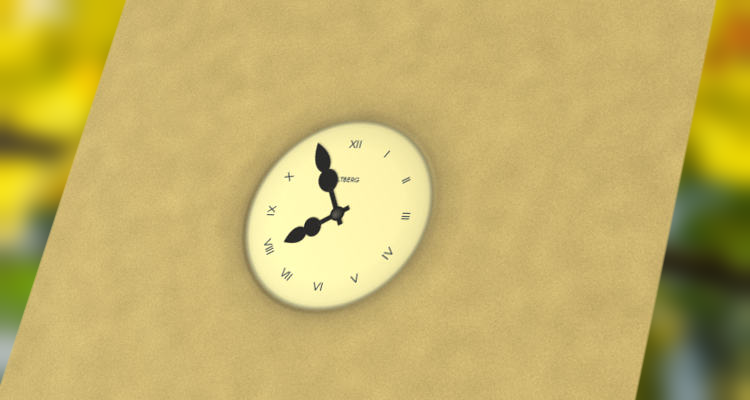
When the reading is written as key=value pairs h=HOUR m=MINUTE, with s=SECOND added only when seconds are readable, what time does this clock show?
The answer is h=7 m=55
